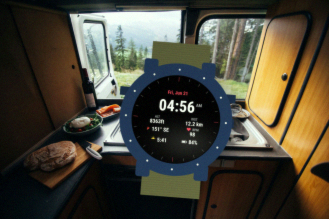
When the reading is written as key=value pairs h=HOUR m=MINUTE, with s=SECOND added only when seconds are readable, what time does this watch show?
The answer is h=4 m=56
